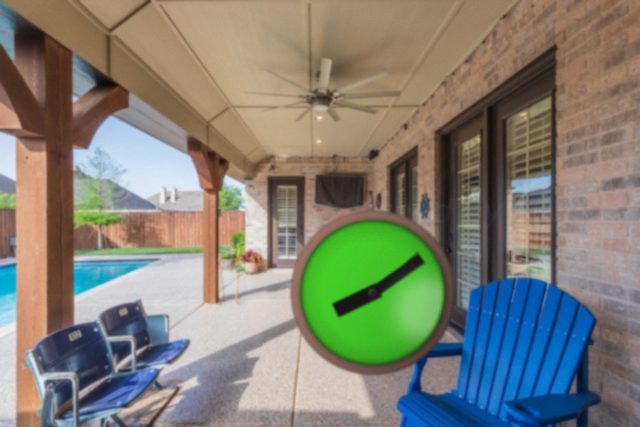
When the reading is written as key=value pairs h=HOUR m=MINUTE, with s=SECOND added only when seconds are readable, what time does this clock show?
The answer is h=8 m=9 s=8
